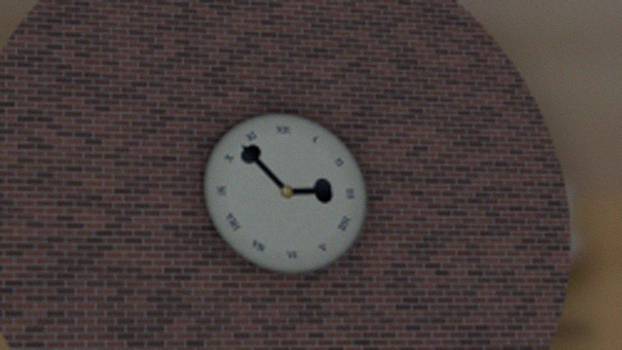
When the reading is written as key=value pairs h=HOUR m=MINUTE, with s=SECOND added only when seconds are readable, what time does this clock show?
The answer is h=2 m=53
